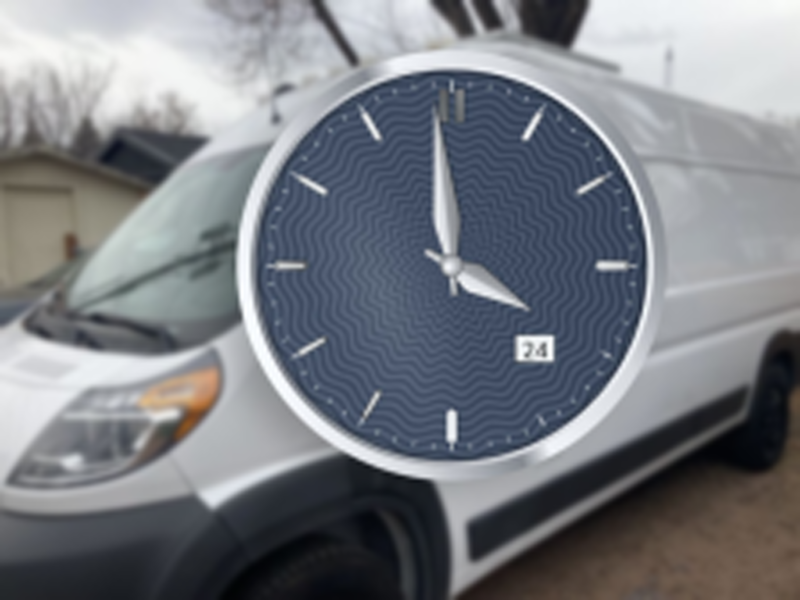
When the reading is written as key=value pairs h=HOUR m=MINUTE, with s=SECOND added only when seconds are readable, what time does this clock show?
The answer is h=3 m=59
